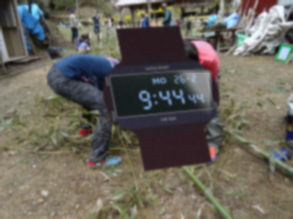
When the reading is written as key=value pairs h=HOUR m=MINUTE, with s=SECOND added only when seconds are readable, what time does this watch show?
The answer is h=9 m=44 s=44
